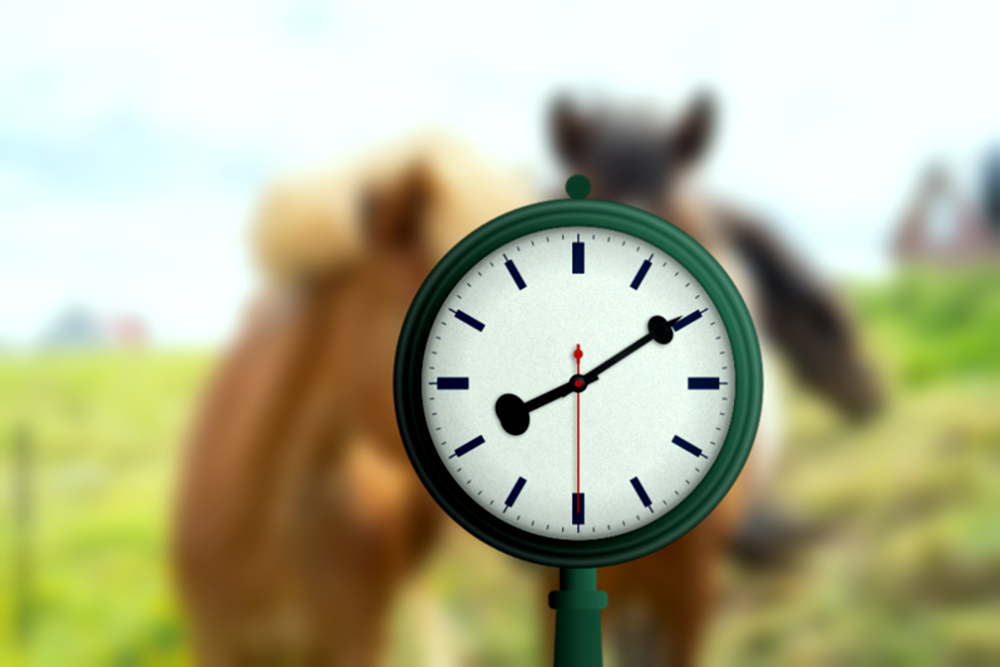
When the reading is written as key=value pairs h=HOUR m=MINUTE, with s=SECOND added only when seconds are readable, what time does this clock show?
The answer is h=8 m=9 s=30
